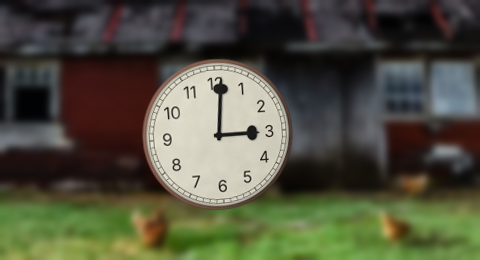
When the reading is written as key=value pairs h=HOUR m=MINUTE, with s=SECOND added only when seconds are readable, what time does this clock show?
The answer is h=3 m=1
